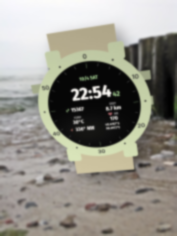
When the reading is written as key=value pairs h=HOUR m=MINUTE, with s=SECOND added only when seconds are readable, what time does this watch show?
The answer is h=22 m=54
